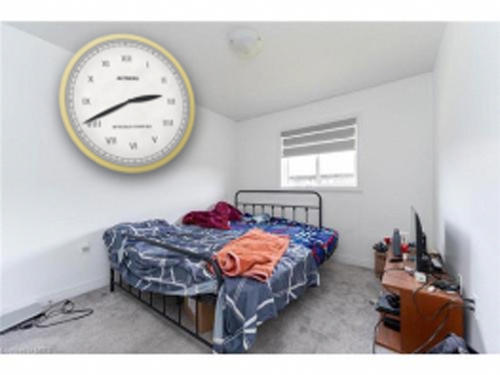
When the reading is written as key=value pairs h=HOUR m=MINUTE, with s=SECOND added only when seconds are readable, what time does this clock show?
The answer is h=2 m=41
